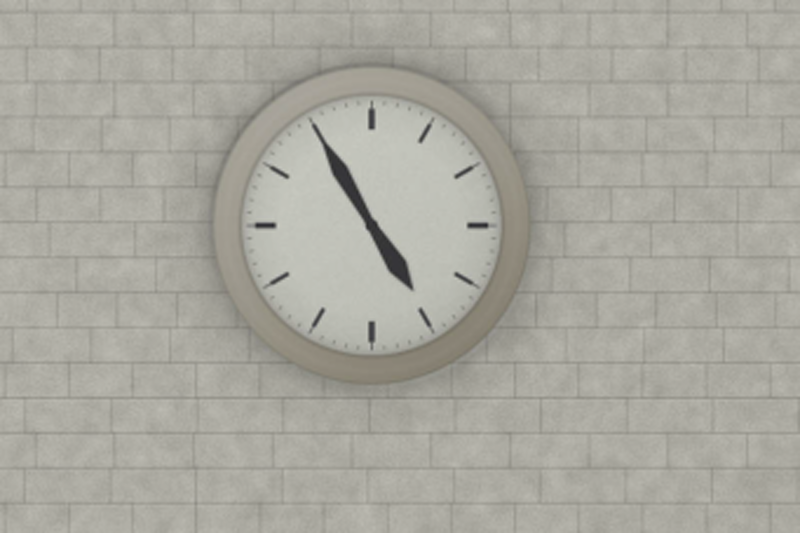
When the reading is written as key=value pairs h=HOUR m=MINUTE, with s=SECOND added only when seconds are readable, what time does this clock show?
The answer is h=4 m=55
